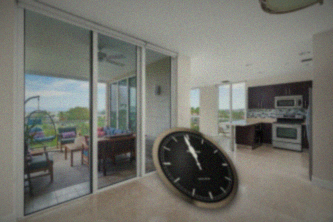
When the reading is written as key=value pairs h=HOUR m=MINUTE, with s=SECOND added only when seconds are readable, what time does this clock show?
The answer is h=11 m=59
